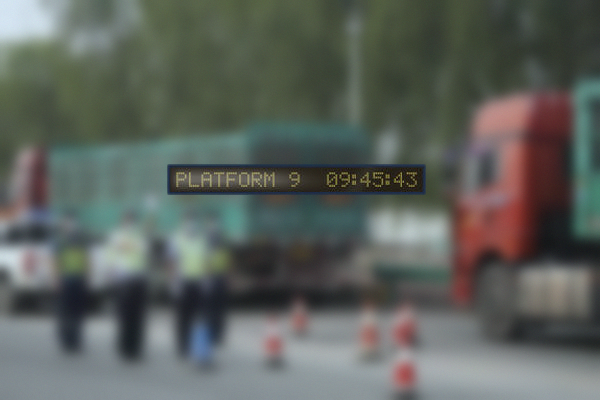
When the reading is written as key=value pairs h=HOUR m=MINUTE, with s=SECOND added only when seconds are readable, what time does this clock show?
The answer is h=9 m=45 s=43
